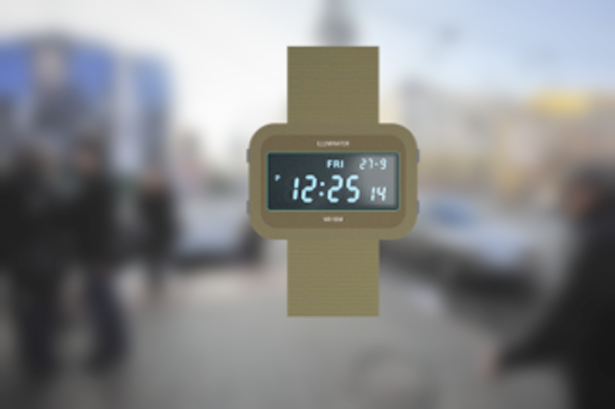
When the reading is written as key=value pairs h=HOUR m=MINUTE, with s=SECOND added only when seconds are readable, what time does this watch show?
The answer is h=12 m=25 s=14
